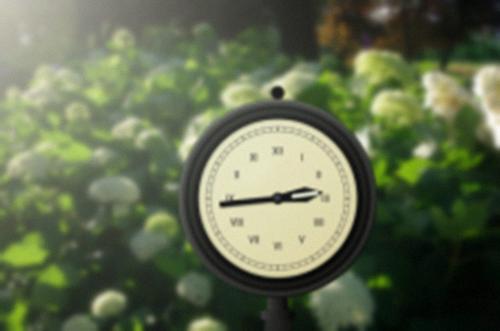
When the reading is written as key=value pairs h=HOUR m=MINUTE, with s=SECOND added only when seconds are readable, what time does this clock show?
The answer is h=2 m=44
